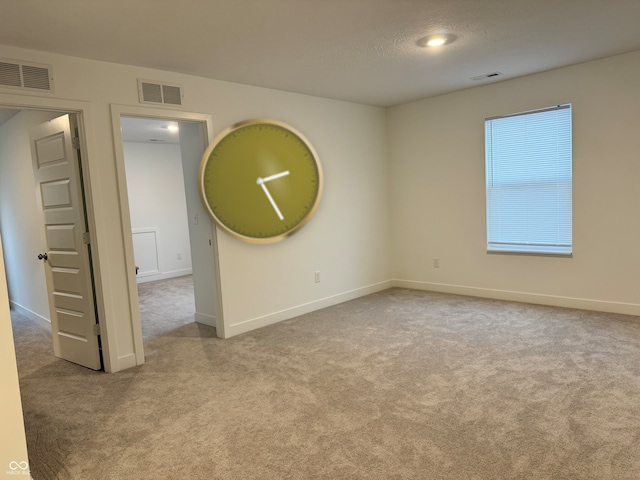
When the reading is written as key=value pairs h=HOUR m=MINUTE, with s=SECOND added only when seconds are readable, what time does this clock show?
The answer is h=2 m=25
